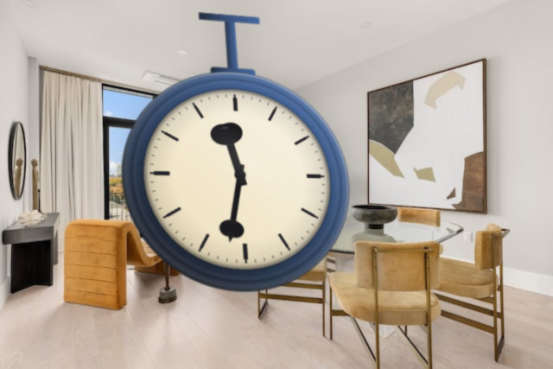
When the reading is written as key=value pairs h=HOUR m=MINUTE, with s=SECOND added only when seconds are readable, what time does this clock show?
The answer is h=11 m=32
